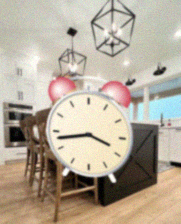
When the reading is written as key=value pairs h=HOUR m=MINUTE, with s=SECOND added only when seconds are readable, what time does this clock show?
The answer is h=3 m=43
